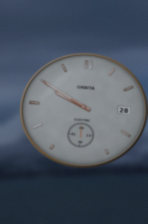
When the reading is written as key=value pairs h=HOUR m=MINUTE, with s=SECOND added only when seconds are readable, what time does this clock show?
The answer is h=9 m=50
